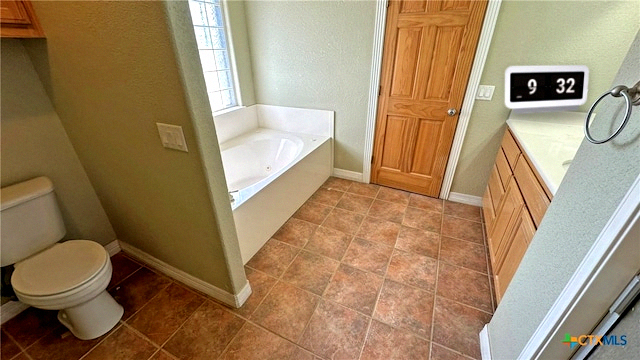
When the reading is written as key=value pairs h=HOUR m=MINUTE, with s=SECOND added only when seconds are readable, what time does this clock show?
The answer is h=9 m=32
